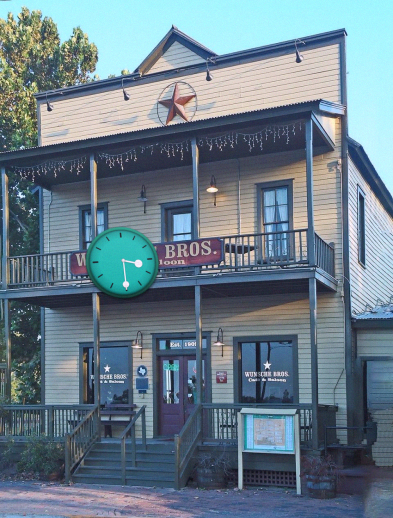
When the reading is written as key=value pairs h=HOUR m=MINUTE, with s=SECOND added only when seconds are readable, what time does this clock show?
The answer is h=3 m=30
